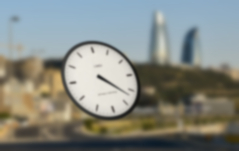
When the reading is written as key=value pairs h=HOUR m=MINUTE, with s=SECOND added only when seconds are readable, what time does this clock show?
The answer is h=4 m=22
